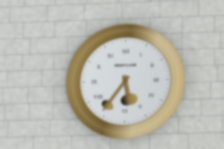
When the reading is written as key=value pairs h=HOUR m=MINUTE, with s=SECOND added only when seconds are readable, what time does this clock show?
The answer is h=5 m=36
